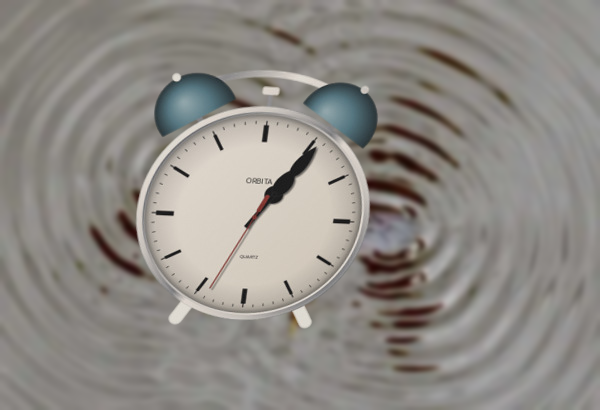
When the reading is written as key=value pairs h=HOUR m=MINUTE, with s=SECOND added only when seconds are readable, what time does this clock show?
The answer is h=1 m=5 s=34
